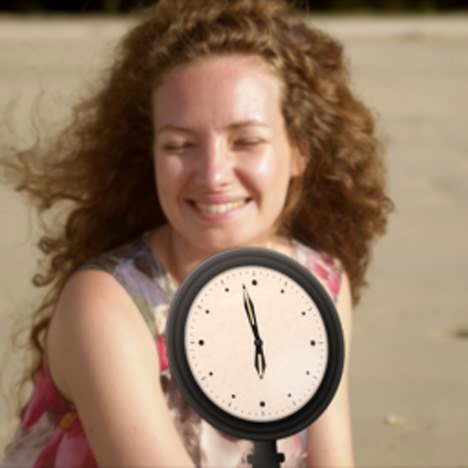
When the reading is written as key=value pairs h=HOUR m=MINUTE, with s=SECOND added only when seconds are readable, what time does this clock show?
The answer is h=5 m=58
